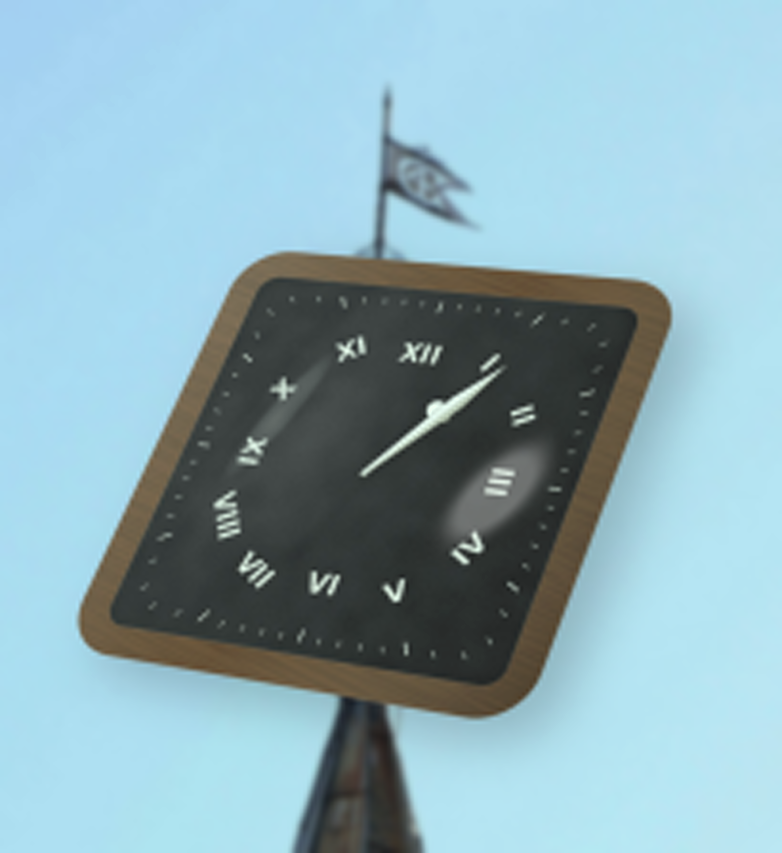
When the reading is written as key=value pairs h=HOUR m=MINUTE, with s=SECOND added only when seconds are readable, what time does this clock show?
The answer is h=1 m=6
